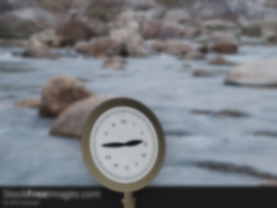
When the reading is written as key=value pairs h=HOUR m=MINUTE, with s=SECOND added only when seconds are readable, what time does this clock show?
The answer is h=2 m=45
